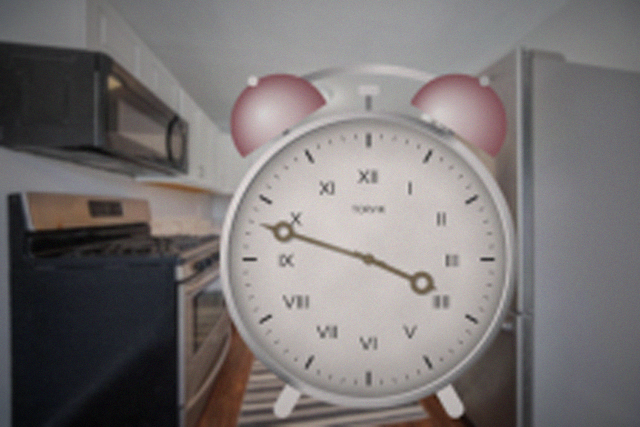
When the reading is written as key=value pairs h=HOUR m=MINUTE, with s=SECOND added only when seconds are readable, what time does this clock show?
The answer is h=3 m=48
